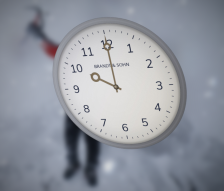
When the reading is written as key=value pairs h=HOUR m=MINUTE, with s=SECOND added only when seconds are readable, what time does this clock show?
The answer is h=10 m=0
